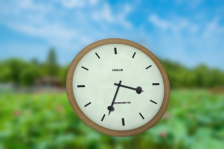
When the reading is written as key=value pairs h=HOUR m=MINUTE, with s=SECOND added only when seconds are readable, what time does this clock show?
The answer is h=3 m=34
